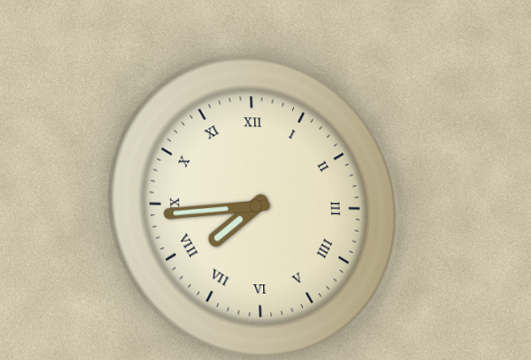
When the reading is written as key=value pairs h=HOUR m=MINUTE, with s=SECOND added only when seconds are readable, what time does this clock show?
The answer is h=7 m=44
